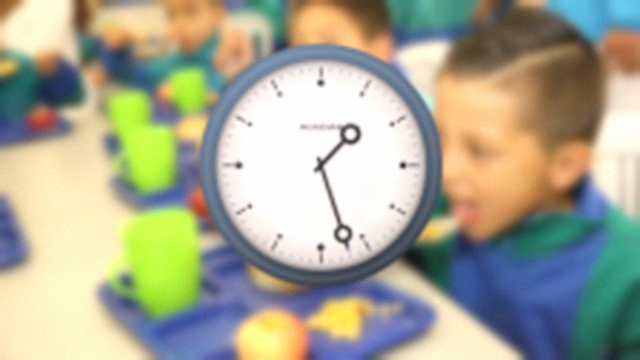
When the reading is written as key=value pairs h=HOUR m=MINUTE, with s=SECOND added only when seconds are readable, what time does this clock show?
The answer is h=1 m=27
